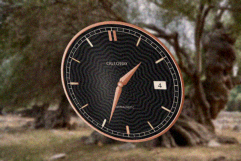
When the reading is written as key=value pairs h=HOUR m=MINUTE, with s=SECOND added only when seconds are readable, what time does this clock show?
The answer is h=1 m=34
